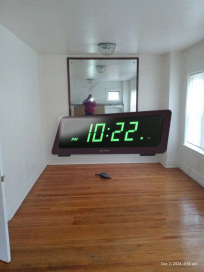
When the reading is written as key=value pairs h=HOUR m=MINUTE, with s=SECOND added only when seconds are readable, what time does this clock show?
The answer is h=10 m=22
